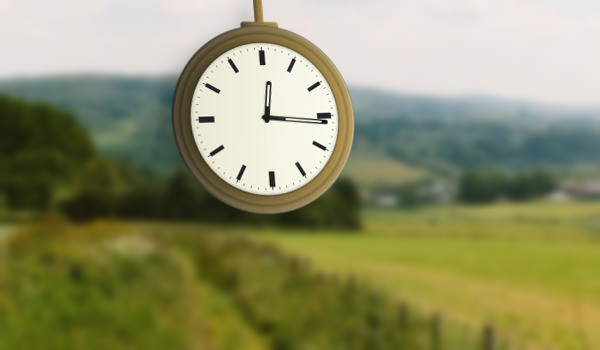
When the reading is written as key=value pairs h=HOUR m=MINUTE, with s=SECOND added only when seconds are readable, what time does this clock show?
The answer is h=12 m=16
